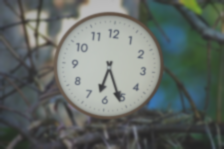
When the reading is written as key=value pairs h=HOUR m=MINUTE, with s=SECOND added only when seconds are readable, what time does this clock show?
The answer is h=6 m=26
